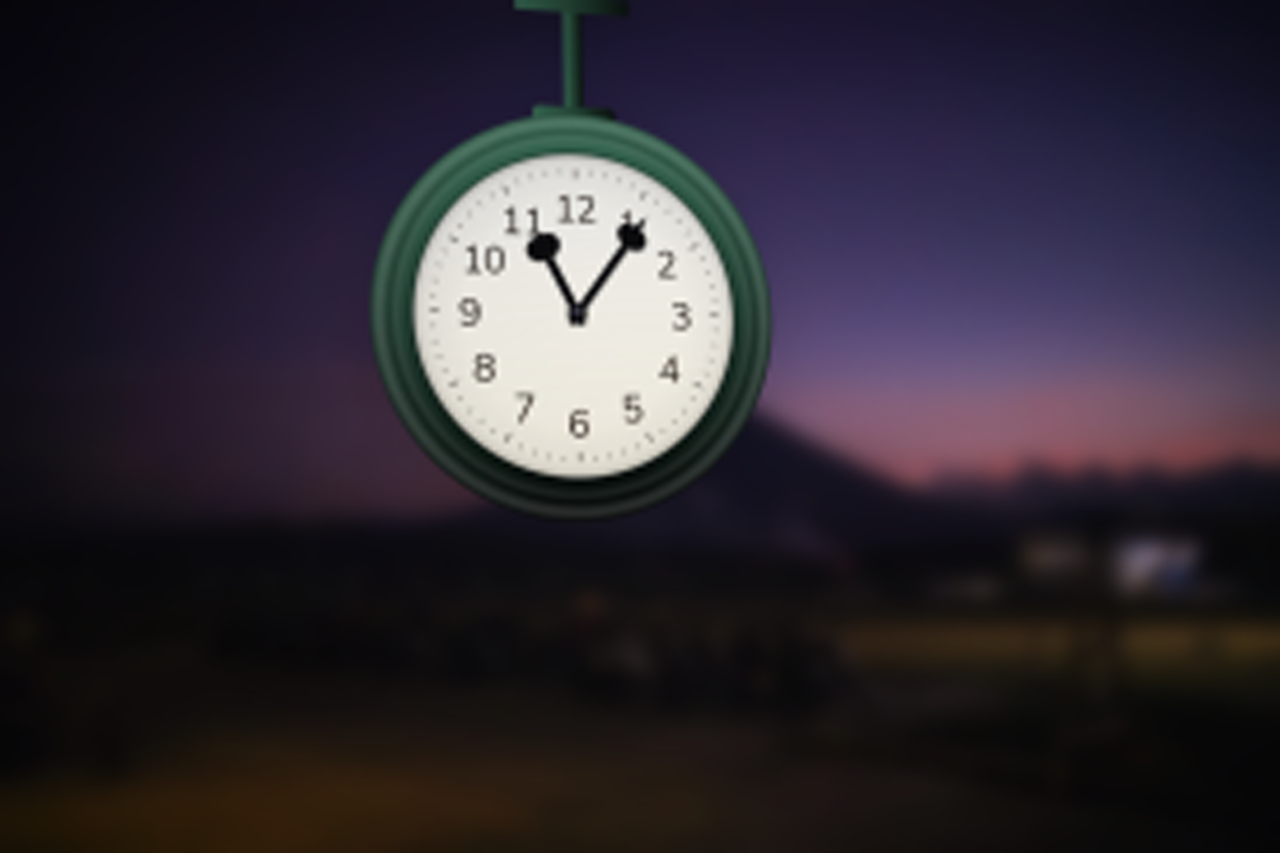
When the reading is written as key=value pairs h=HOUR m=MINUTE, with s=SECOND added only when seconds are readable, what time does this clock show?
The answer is h=11 m=6
